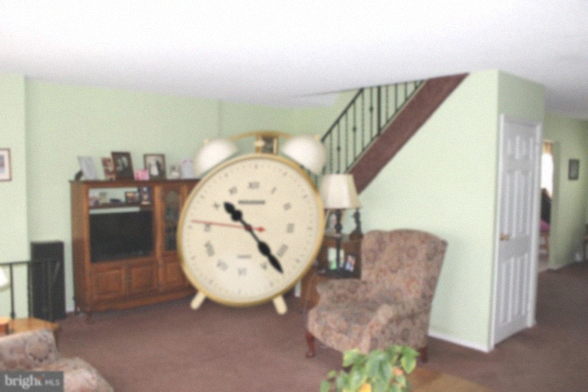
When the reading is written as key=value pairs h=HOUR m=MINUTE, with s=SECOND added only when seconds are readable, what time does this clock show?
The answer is h=10 m=22 s=46
